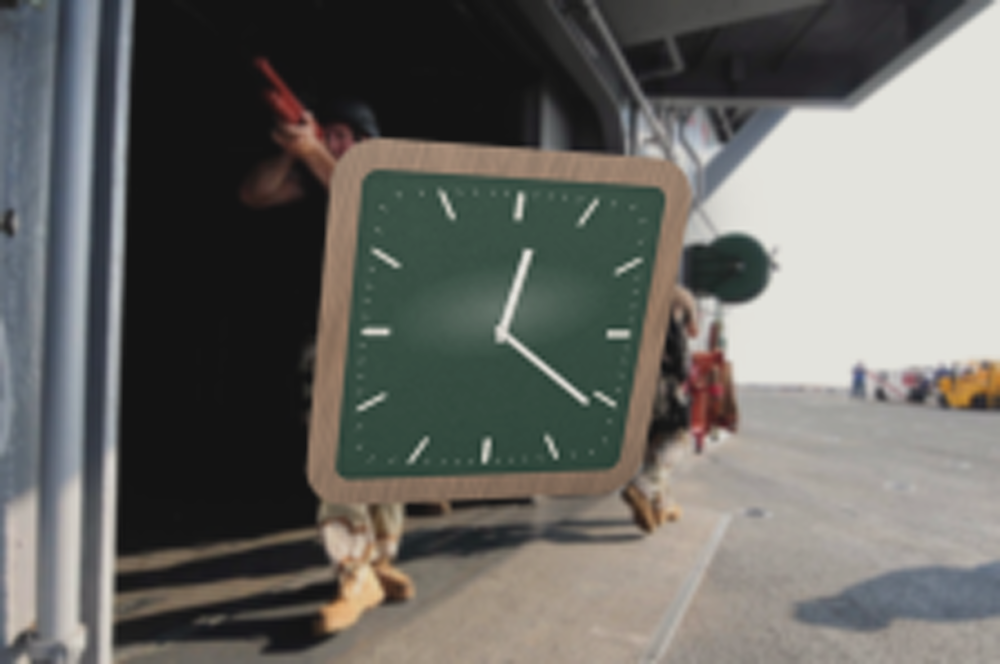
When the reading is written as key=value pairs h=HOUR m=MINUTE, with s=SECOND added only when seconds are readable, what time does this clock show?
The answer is h=12 m=21
